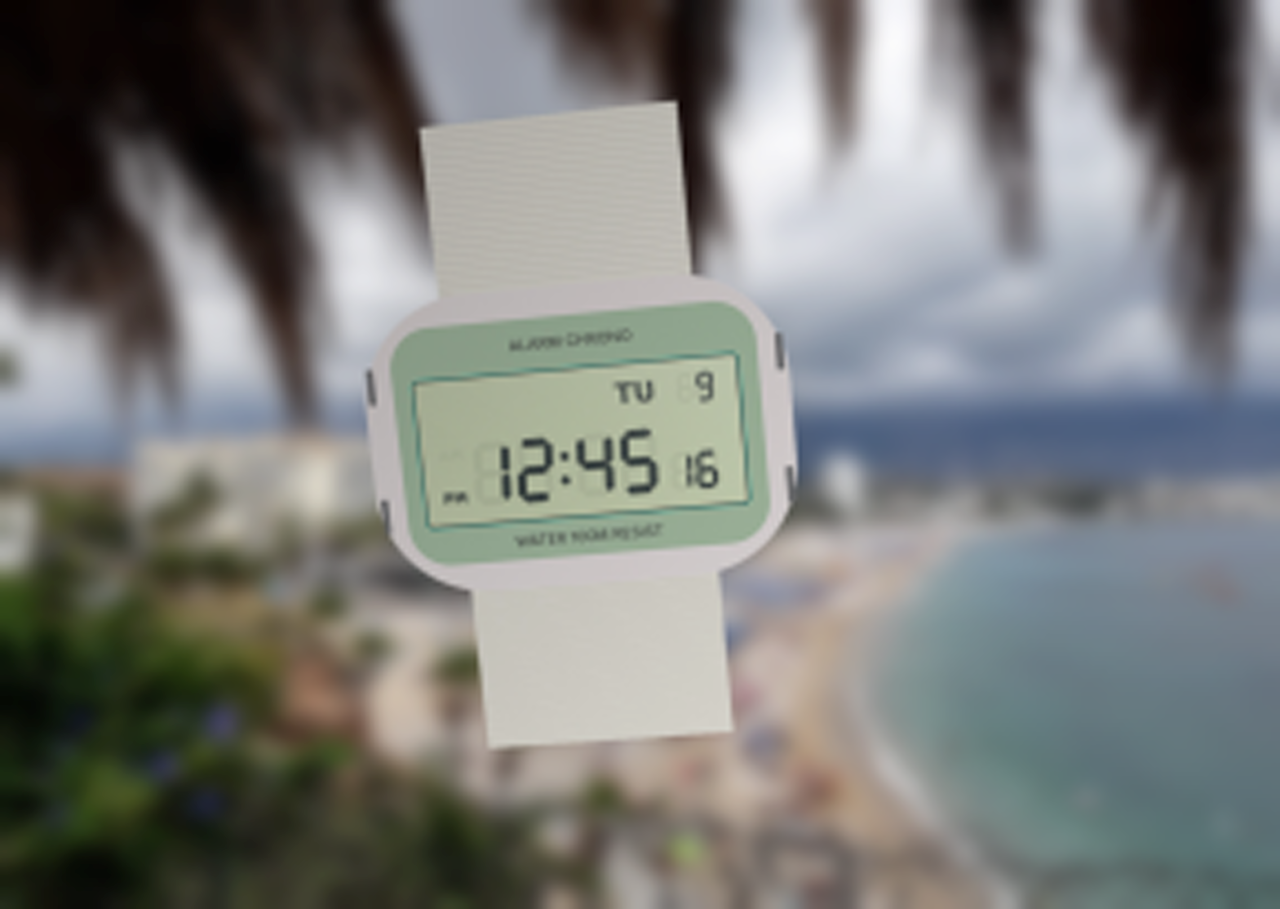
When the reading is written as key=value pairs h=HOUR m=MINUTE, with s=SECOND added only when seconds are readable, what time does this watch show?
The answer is h=12 m=45 s=16
